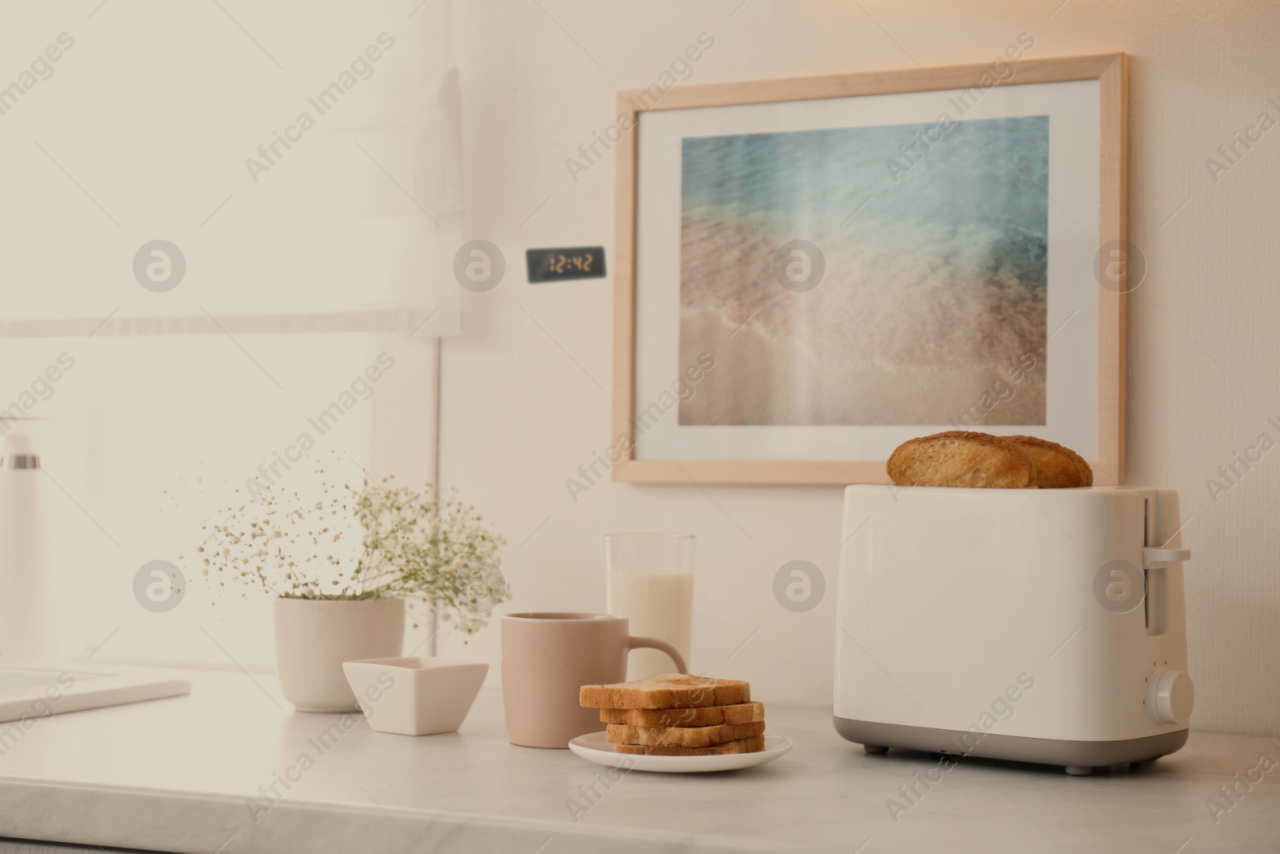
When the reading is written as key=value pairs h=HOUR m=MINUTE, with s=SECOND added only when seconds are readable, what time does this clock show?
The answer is h=12 m=42
